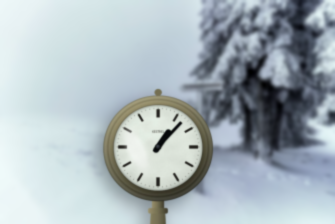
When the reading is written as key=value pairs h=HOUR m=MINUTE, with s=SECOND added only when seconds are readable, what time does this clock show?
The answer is h=1 m=7
